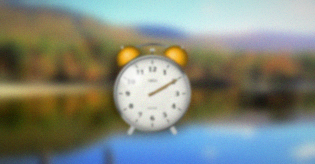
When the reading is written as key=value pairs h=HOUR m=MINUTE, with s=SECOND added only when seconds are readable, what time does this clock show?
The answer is h=2 m=10
